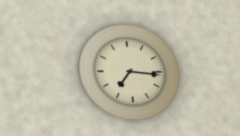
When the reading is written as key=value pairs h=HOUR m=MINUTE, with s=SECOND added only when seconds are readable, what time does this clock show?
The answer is h=7 m=16
